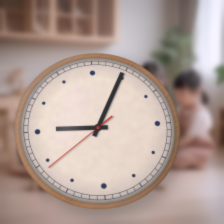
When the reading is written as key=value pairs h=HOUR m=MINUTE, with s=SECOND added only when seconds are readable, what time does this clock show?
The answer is h=9 m=4 s=39
